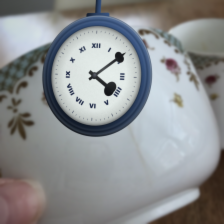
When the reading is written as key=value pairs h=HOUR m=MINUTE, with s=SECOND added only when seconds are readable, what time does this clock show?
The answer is h=4 m=9
